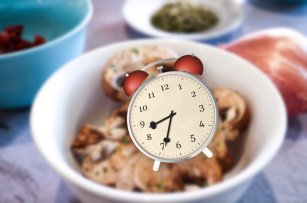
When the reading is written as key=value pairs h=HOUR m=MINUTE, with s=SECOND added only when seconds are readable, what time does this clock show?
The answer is h=8 m=34
